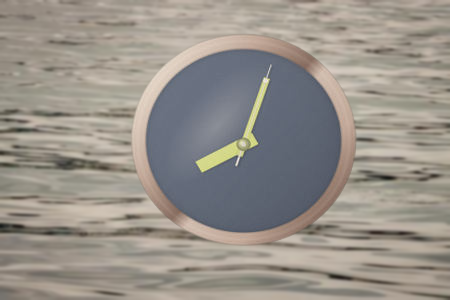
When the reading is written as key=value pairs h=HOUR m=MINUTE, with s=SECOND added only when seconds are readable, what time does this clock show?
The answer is h=8 m=3 s=3
